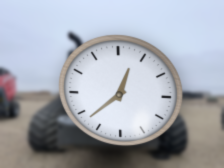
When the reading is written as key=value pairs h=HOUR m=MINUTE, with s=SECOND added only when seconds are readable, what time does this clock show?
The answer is h=12 m=38
